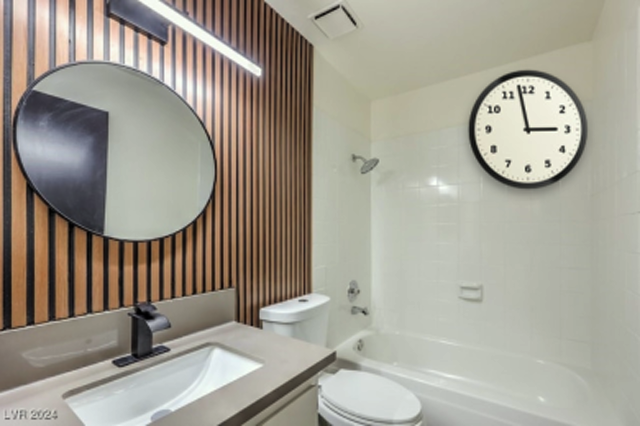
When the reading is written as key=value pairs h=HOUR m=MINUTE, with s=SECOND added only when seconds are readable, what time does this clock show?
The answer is h=2 m=58
